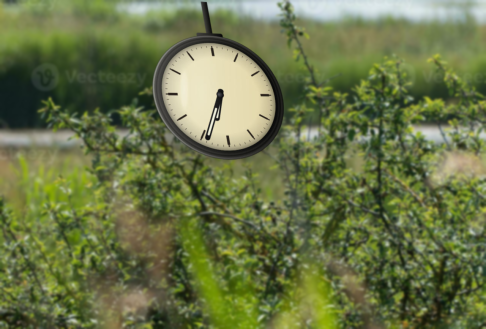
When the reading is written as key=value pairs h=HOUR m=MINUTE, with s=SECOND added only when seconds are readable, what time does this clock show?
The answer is h=6 m=34
